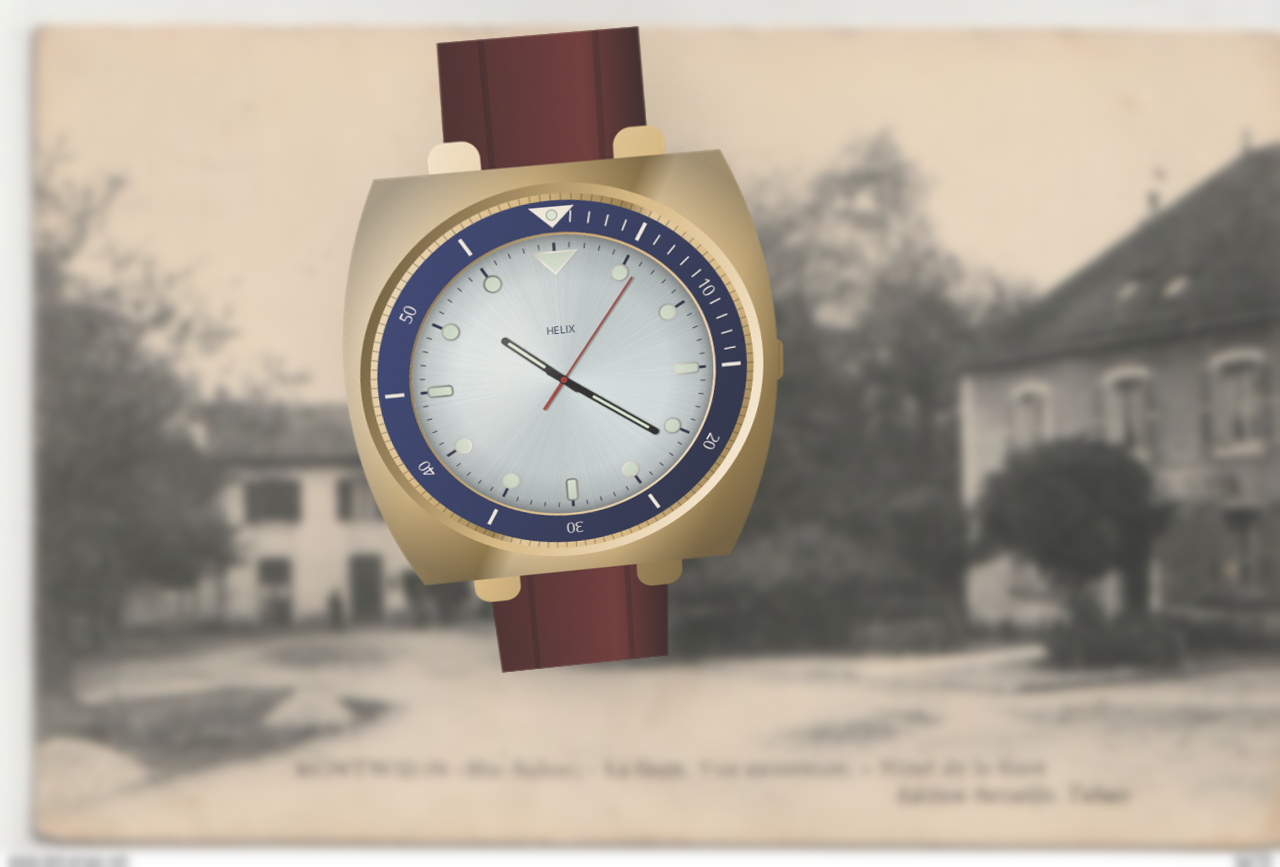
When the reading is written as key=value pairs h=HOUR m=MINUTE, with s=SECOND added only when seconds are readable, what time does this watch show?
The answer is h=10 m=21 s=6
